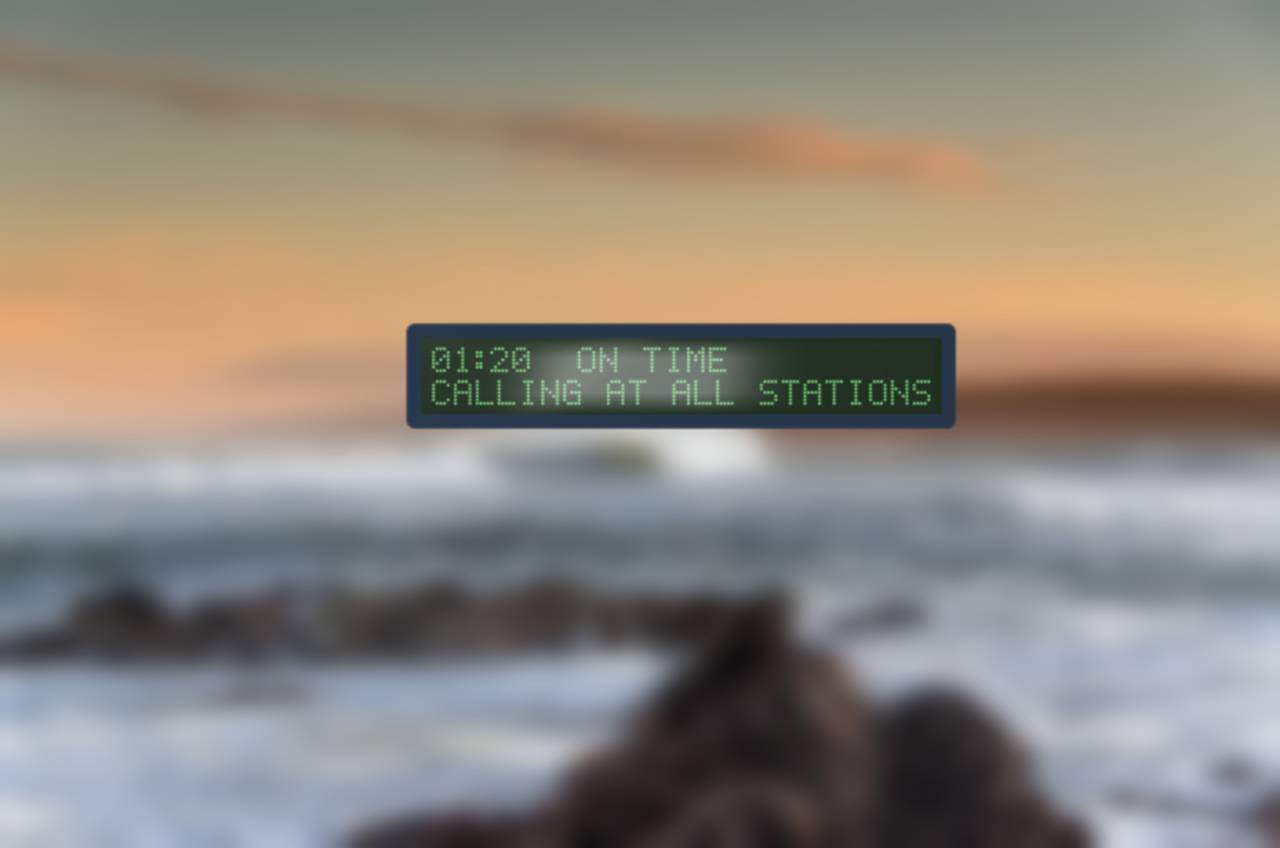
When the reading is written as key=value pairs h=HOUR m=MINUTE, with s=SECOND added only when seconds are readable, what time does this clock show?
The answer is h=1 m=20
